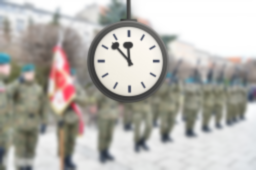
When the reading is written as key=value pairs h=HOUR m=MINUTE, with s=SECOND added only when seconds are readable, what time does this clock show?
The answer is h=11 m=53
